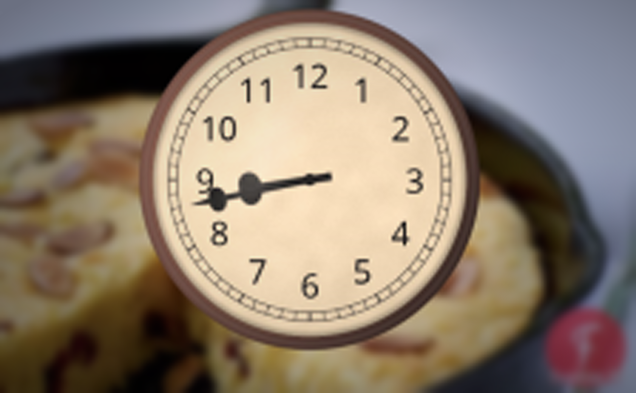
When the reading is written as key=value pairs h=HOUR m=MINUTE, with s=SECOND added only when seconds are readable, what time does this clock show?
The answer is h=8 m=43
